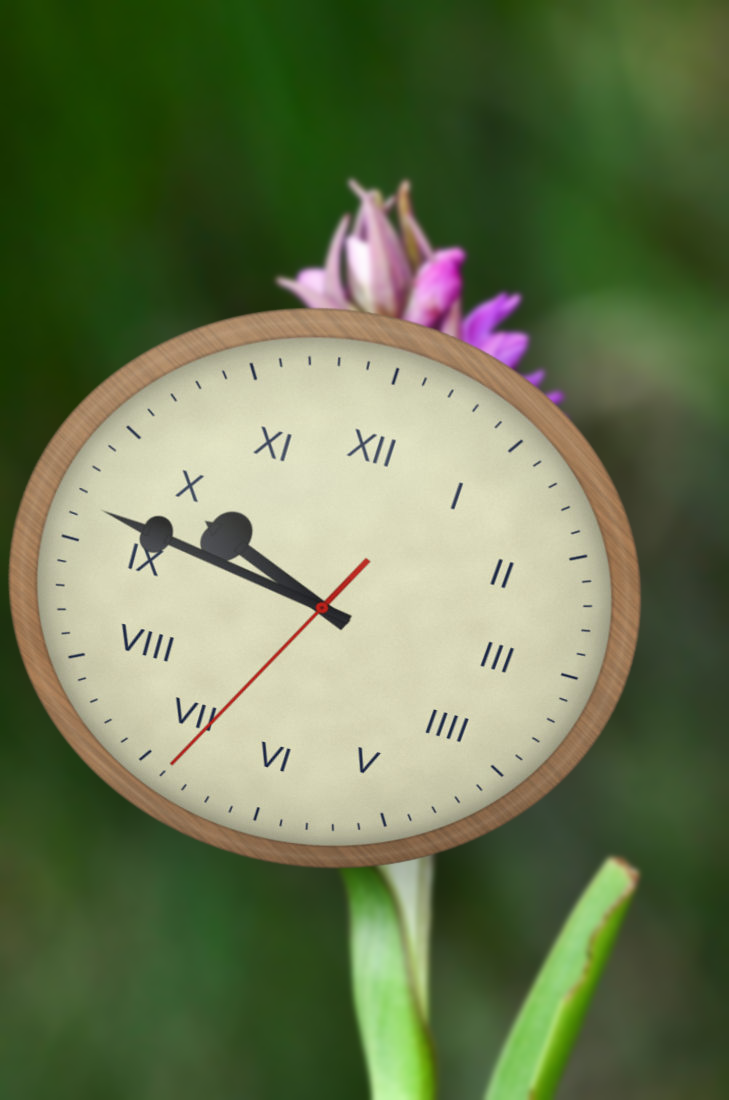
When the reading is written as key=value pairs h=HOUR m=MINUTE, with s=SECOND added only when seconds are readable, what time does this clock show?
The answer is h=9 m=46 s=34
